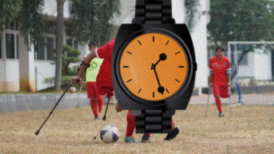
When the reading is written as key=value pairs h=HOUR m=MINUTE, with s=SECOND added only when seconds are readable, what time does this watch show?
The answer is h=1 m=27
